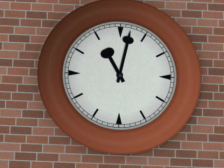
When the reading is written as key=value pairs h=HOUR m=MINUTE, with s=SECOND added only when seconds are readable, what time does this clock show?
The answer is h=11 m=2
